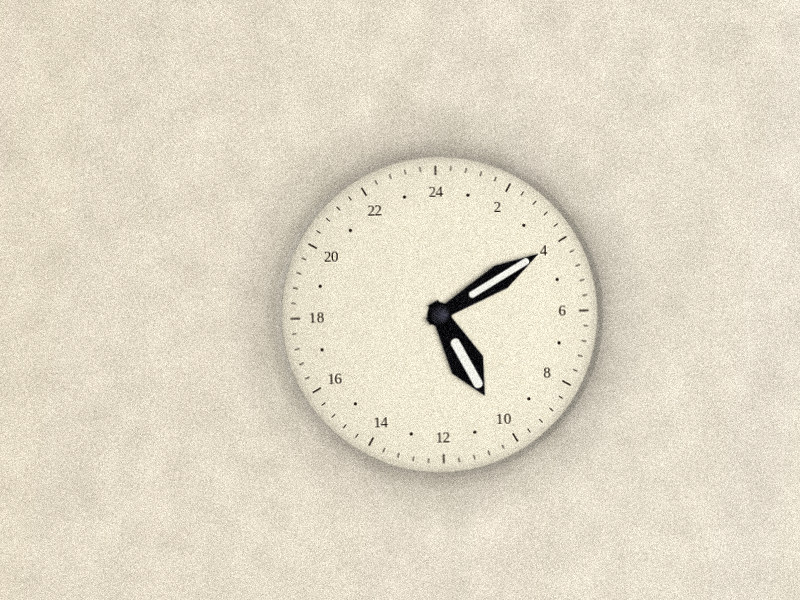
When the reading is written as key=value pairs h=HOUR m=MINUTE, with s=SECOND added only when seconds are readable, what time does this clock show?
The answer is h=10 m=10
